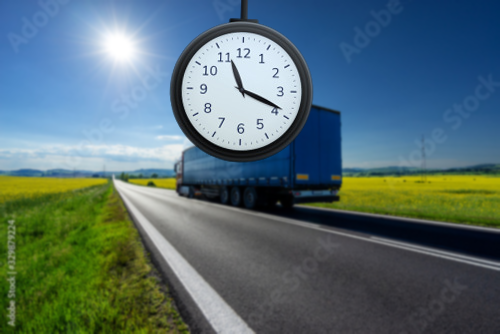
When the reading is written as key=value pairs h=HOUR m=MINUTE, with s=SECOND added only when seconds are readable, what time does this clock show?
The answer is h=11 m=19
